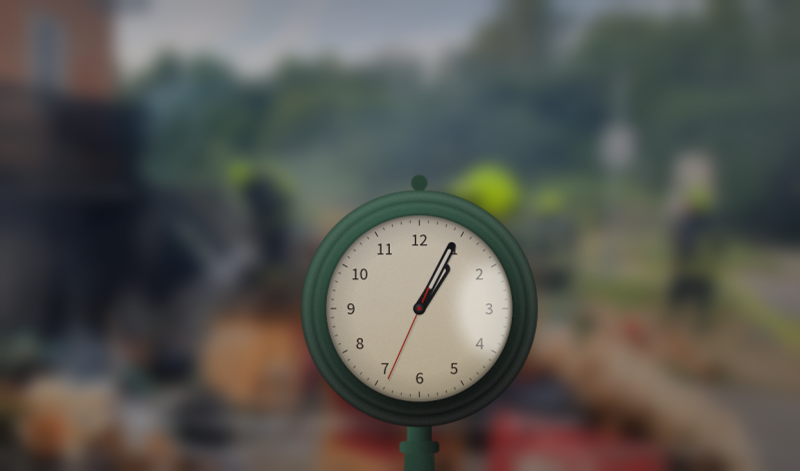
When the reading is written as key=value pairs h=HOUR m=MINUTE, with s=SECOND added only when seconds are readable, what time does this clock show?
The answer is h=1 m=4 s=34
